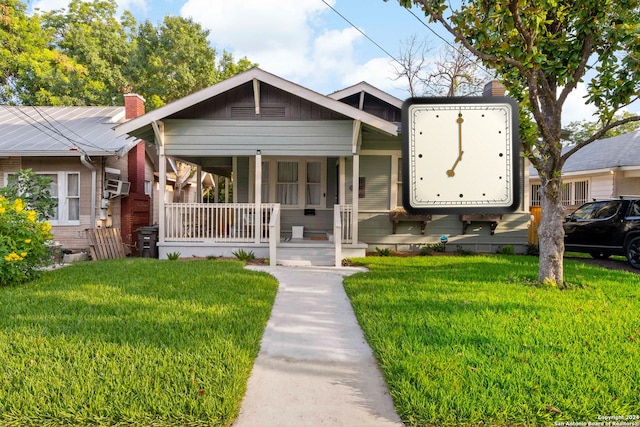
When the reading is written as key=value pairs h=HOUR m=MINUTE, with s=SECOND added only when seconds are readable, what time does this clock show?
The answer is h=7 m=0
